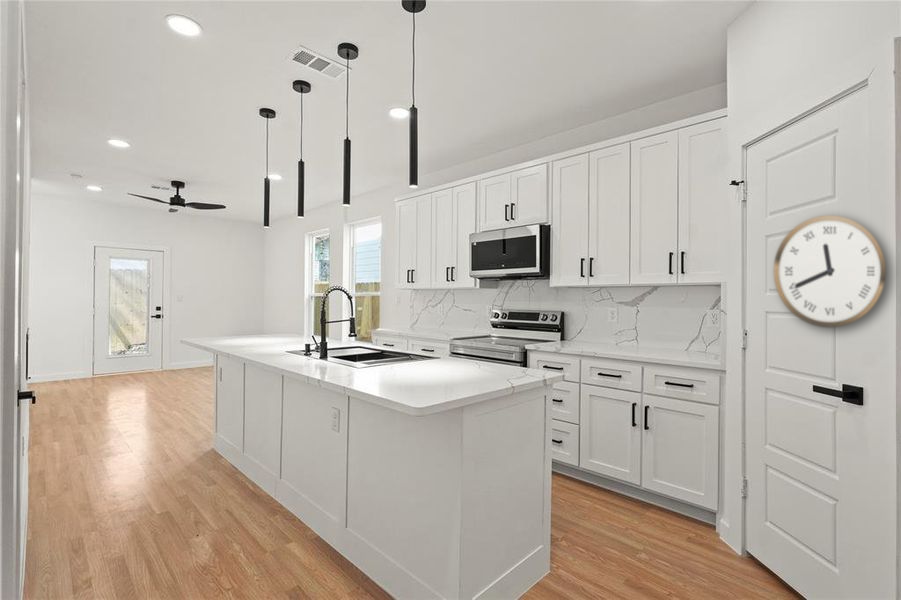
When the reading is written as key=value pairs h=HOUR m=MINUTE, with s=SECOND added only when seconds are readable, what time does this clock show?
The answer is h=11 m=41
